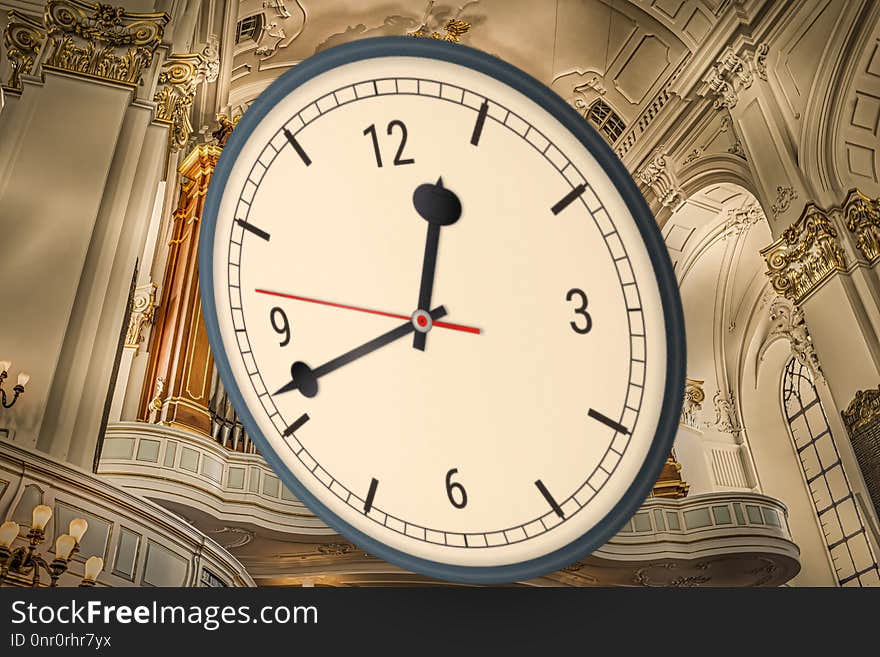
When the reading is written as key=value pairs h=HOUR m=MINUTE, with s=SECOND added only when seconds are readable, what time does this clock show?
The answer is h=12 m=41 s=47
